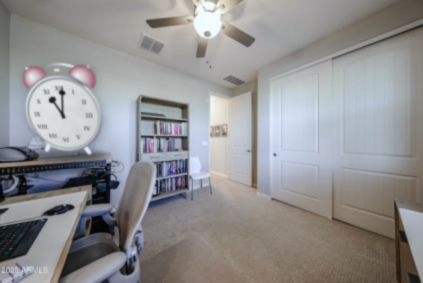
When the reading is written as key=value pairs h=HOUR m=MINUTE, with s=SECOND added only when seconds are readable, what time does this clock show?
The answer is h=11 m=1
